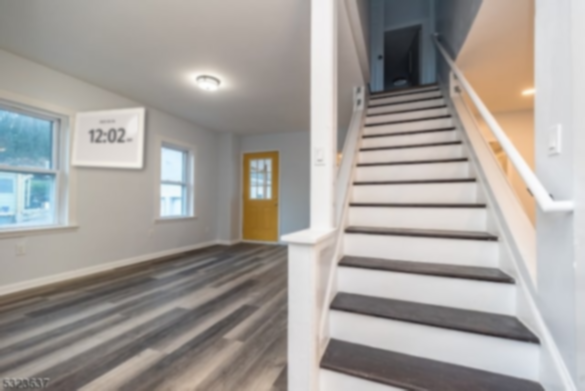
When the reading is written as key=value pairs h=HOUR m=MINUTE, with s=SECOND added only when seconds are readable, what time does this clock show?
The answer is h=12 m=2
